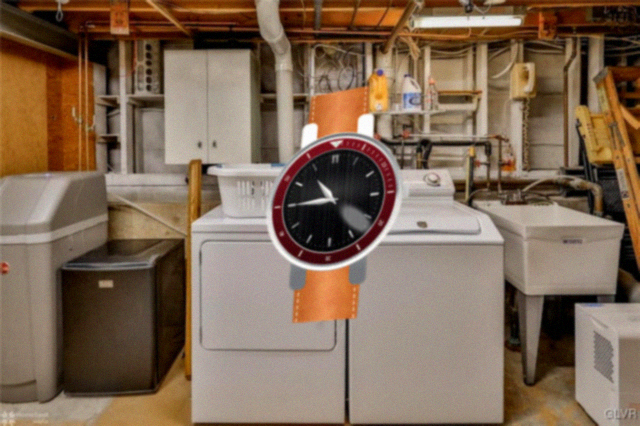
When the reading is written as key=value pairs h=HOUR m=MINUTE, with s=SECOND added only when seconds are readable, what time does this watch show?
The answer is h=10 m=45
